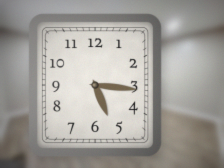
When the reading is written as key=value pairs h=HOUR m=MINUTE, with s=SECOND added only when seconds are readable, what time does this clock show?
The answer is h=5 m=16
